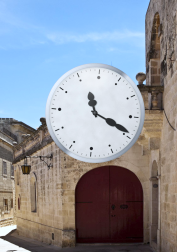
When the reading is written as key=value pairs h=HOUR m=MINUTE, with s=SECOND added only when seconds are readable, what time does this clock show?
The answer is h=11 m=19
